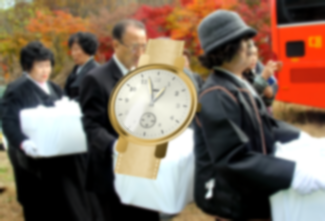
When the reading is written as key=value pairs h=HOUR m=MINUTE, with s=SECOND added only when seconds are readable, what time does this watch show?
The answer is h=12 m=57
